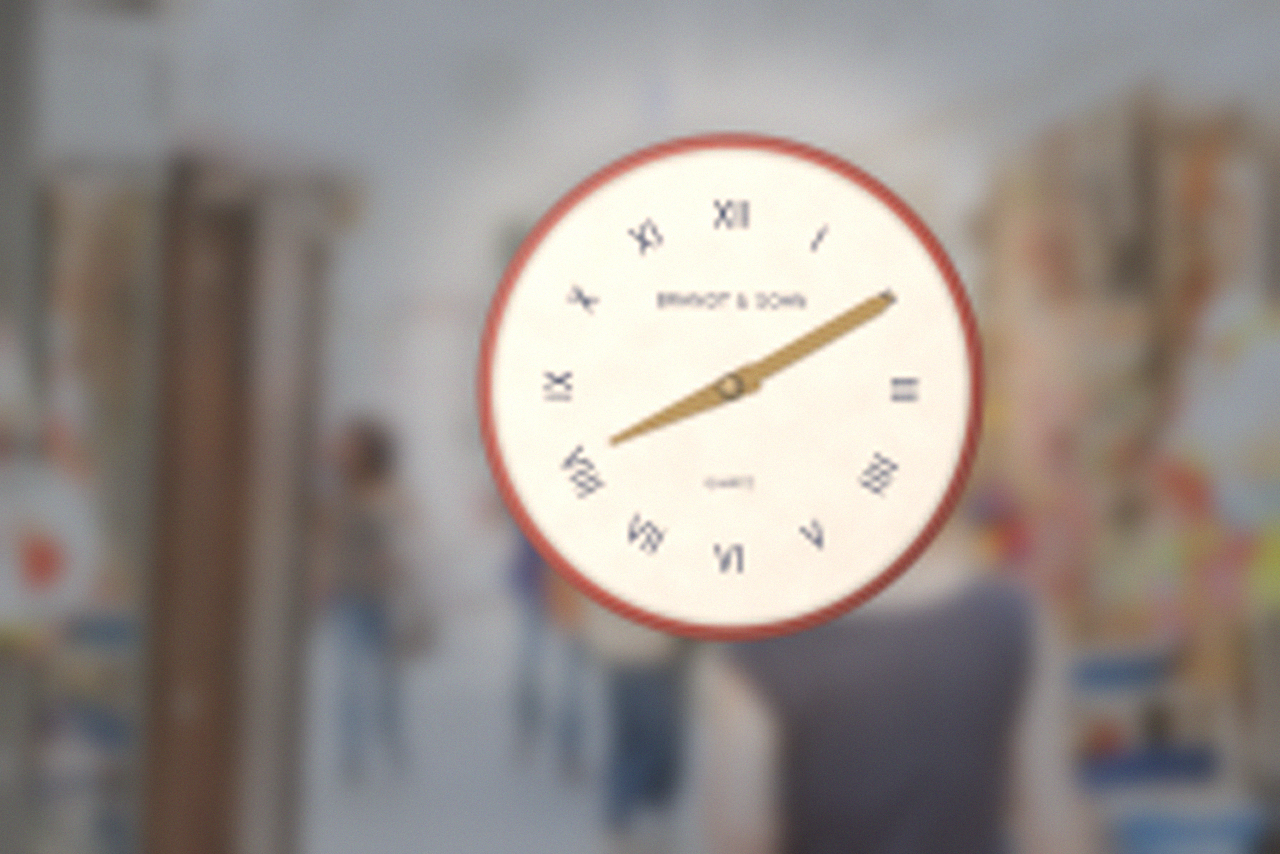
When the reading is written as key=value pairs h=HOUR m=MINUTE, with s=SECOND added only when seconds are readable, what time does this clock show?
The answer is h=8 m=10
